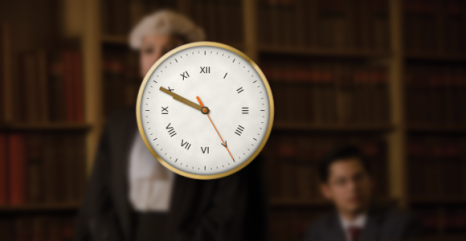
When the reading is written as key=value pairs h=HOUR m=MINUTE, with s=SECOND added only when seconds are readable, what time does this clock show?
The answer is h=9 m=49 s=25
